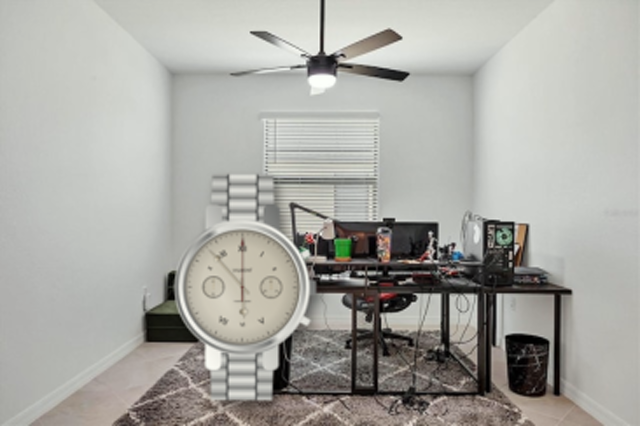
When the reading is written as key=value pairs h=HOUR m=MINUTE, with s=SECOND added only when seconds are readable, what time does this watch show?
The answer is h=5 m=53
